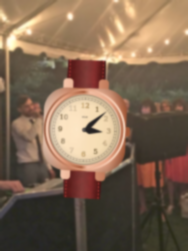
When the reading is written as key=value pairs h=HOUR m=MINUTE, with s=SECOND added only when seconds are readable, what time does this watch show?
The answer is h=3 m=8
